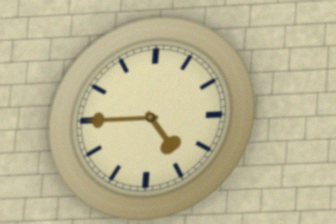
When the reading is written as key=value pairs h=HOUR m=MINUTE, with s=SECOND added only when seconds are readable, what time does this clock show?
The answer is h=4 m=45
